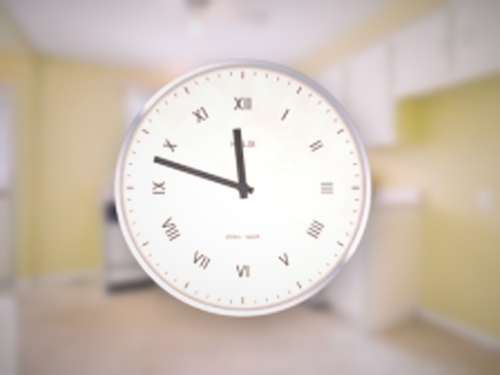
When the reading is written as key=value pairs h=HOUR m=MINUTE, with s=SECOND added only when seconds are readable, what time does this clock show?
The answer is h=11 m=48
